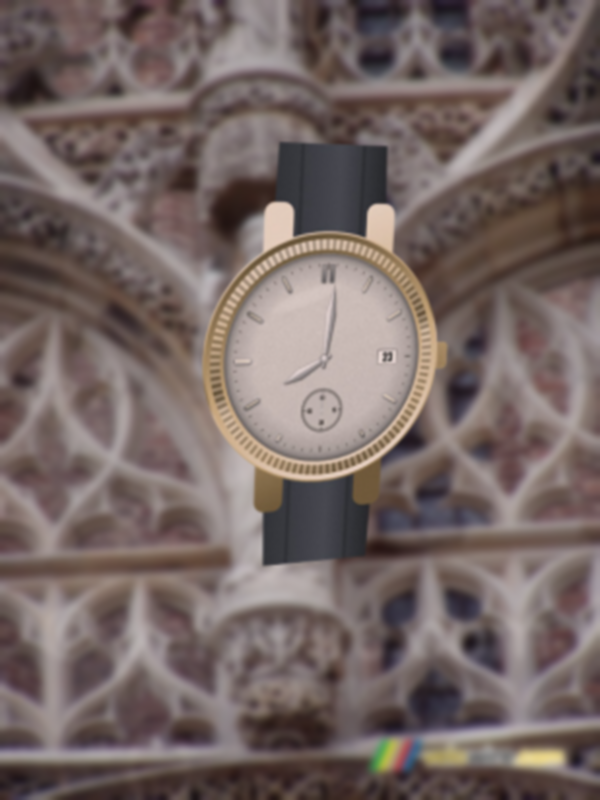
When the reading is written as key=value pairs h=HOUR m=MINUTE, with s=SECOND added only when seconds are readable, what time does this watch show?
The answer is h=8 m=1
